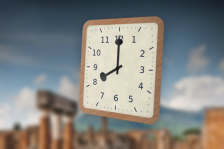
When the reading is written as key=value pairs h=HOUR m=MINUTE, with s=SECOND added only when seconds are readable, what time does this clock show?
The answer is h=8 m=0
